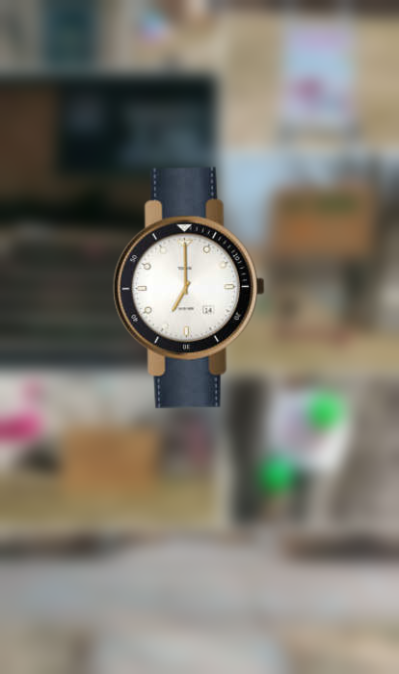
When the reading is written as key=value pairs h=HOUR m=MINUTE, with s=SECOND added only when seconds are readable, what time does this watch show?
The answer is h=7 m=0
